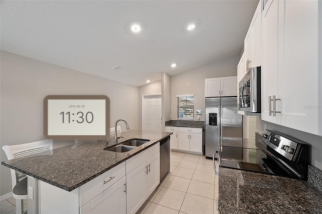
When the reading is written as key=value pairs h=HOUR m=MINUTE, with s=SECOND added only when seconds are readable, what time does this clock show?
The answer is h=11 m=30
